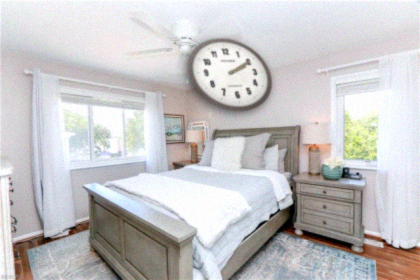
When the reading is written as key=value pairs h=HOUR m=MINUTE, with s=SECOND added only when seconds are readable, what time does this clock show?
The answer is h=2 m=10
